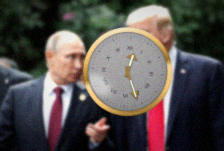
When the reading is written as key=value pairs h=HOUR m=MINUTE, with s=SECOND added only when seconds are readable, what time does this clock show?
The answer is h=12 m=26
